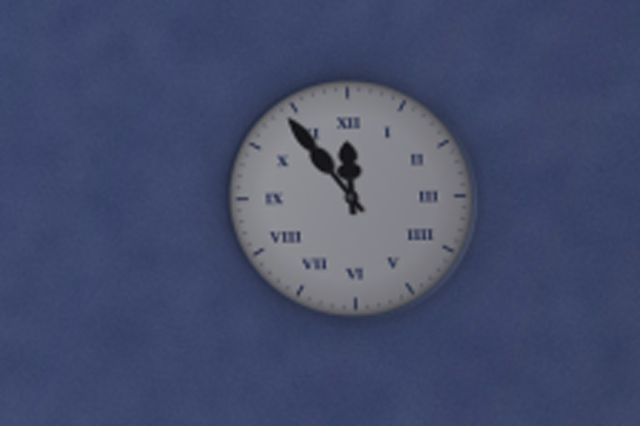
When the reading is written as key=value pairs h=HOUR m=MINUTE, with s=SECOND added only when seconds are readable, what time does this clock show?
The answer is h=11 m=54
